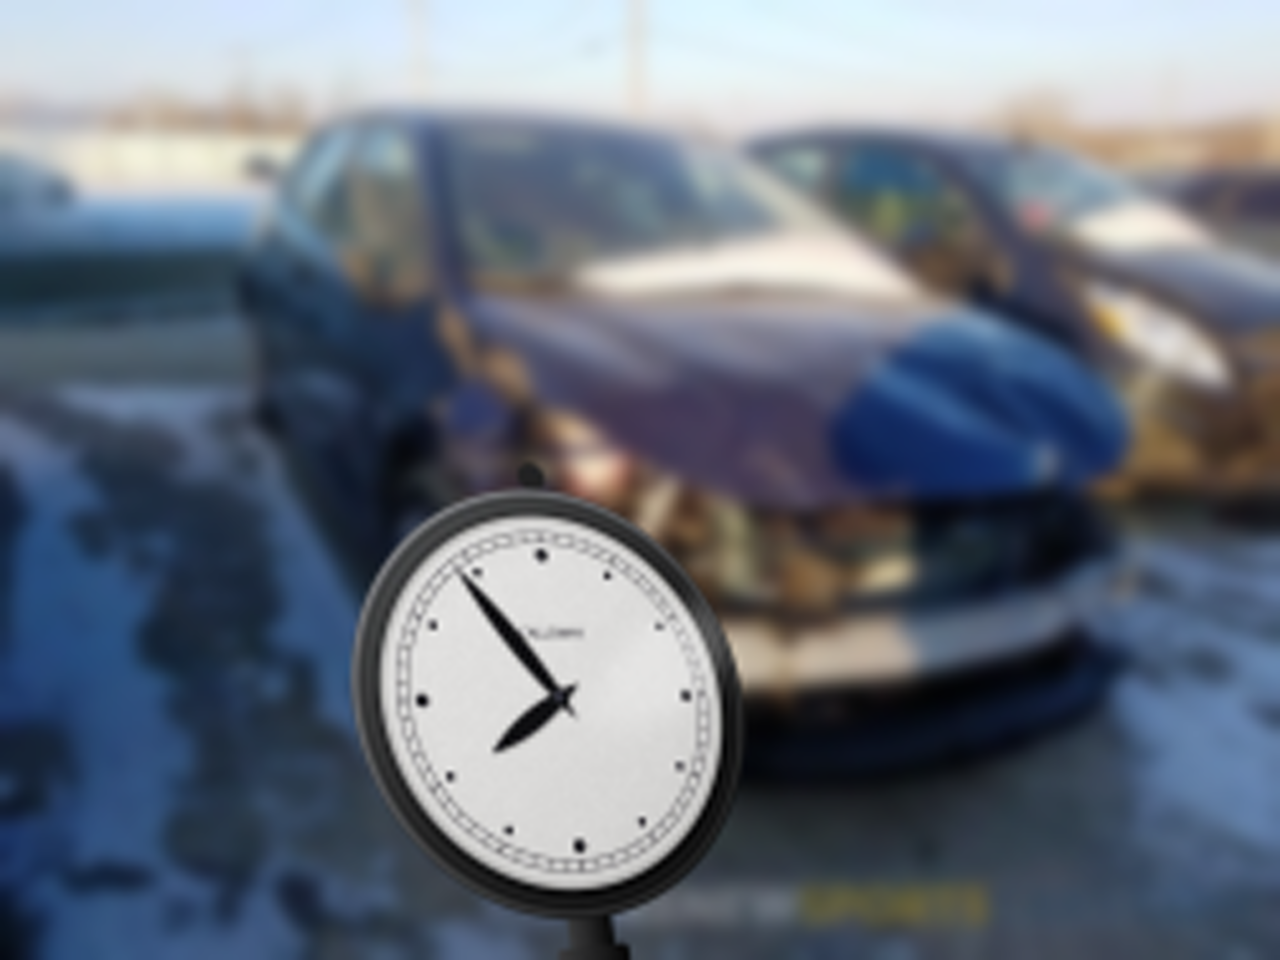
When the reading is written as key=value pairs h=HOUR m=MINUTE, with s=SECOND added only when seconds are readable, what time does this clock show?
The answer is h=7 m=54
